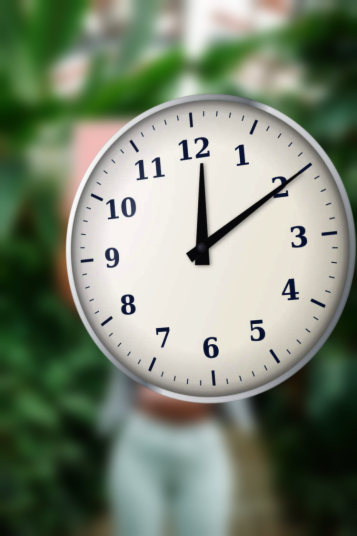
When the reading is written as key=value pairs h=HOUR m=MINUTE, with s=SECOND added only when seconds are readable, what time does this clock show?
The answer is h=12 m=10
